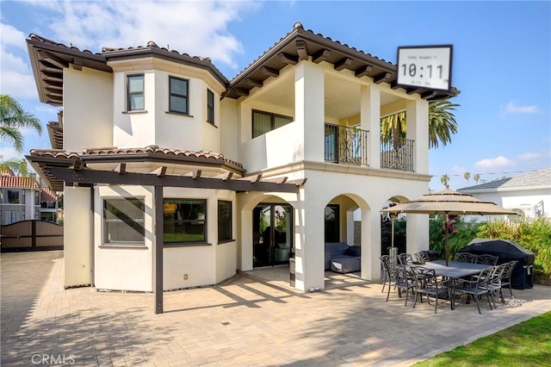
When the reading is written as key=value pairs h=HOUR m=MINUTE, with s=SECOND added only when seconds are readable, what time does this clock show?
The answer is h=10 m=11
